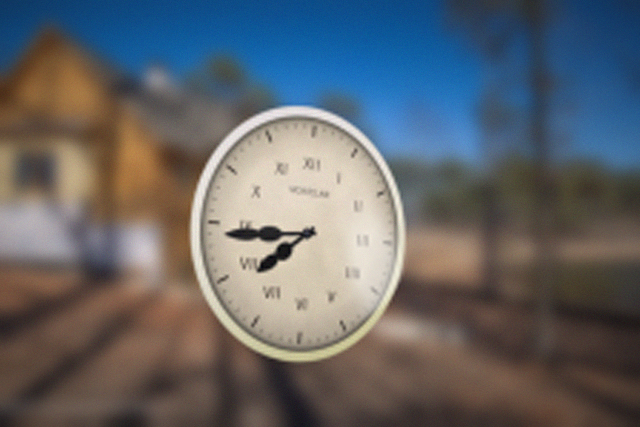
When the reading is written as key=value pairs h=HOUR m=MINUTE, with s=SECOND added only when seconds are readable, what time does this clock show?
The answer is h=7 m=44
